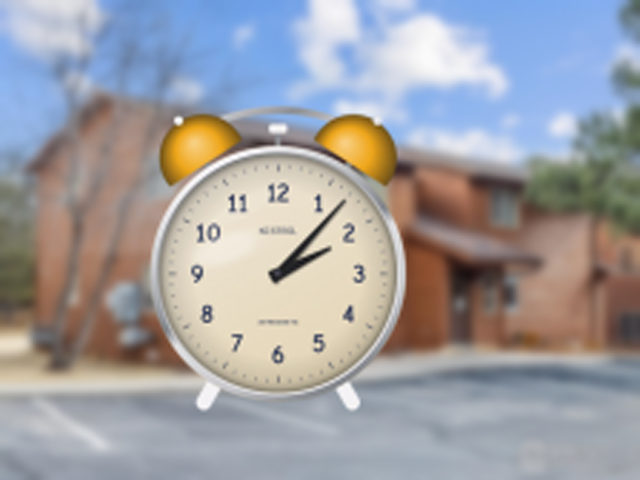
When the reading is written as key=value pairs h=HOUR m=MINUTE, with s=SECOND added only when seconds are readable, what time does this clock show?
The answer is h=2 m=7
